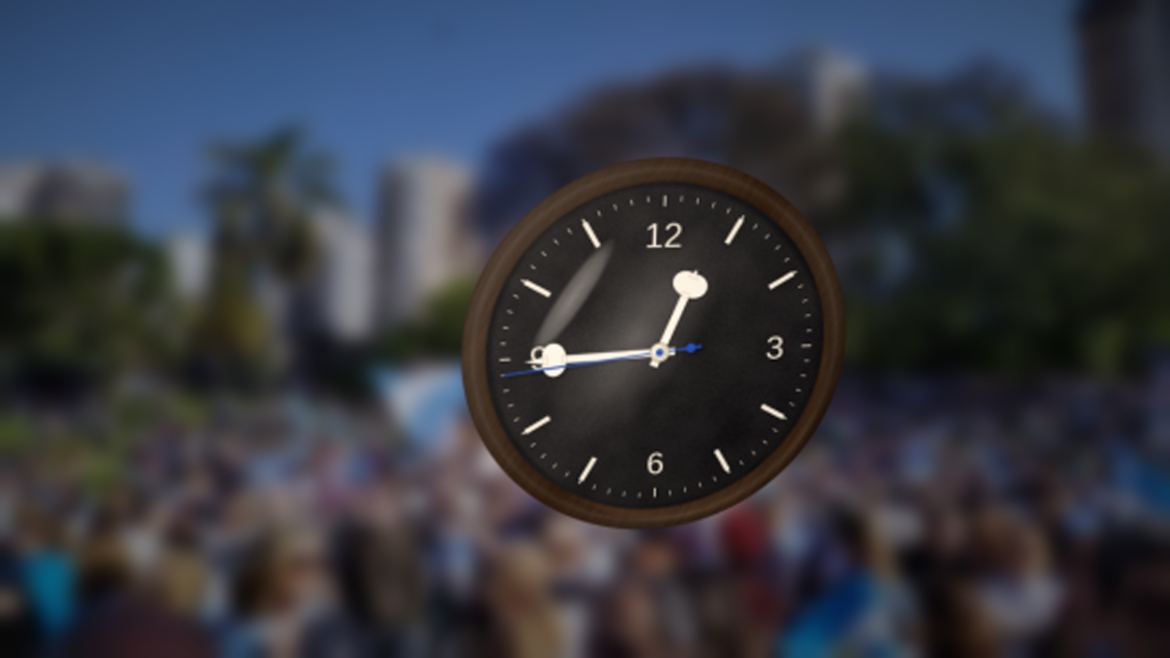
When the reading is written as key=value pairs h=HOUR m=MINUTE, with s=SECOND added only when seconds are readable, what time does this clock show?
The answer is h=12 m=44 s=44
